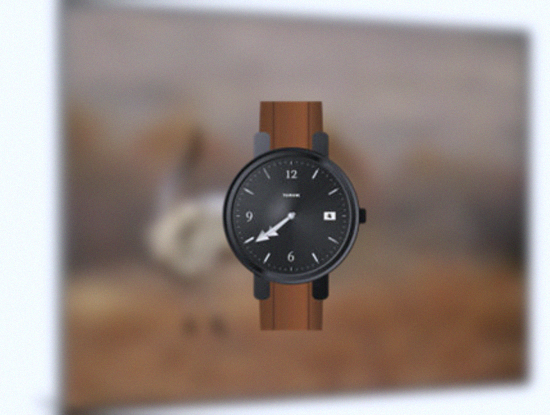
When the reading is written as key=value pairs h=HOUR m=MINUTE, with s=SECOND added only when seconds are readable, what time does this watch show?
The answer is h=7 m=39
